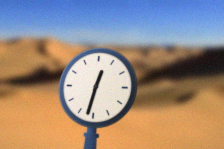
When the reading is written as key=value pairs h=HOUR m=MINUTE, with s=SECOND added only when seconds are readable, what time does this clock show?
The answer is h=12 m=32
